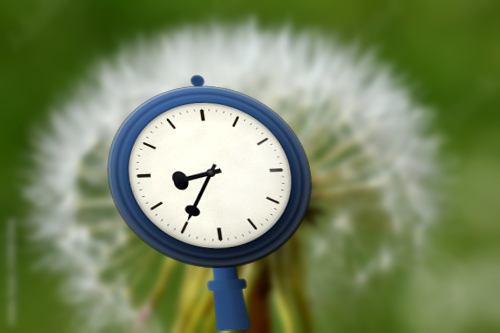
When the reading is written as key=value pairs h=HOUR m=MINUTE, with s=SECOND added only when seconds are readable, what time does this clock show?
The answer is h=8 m=35
